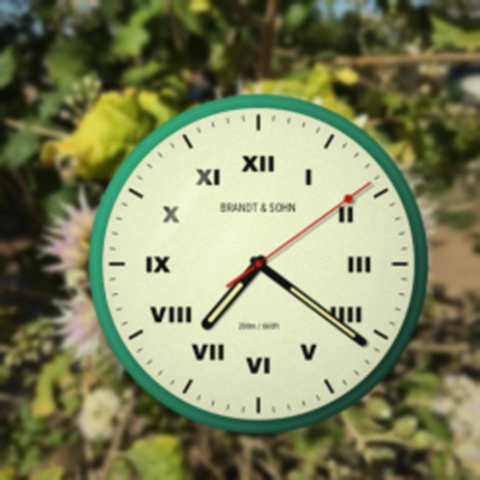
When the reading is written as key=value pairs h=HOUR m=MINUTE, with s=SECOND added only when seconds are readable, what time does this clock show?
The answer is h=7 m=21 s=9
